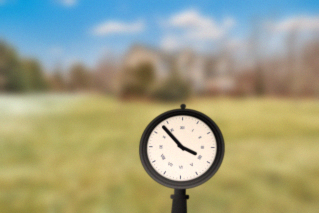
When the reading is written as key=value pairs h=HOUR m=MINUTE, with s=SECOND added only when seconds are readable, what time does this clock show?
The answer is h=3 m=53
